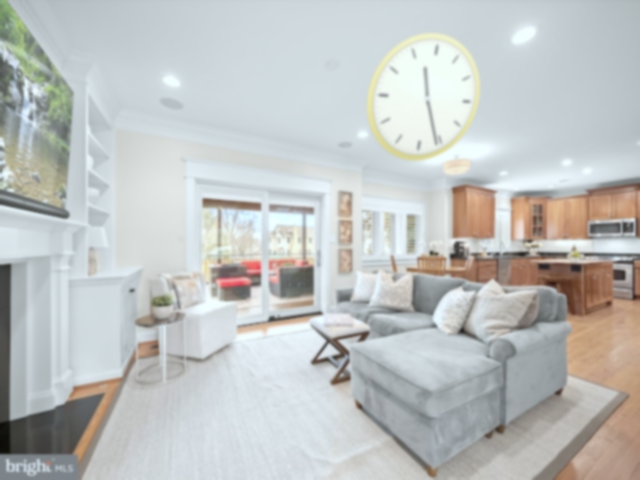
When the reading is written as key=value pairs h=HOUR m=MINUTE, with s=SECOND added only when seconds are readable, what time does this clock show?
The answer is h=11 m=26
